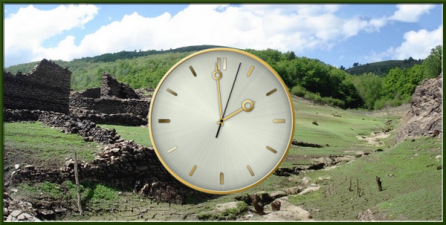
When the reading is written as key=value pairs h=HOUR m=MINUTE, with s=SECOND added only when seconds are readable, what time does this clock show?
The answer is h=1 m=59 s=3
